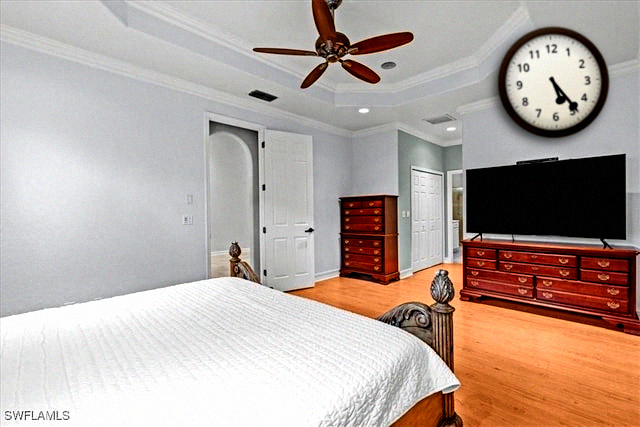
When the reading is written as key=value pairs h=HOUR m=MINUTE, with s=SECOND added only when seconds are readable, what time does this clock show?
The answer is h=5 m=24
